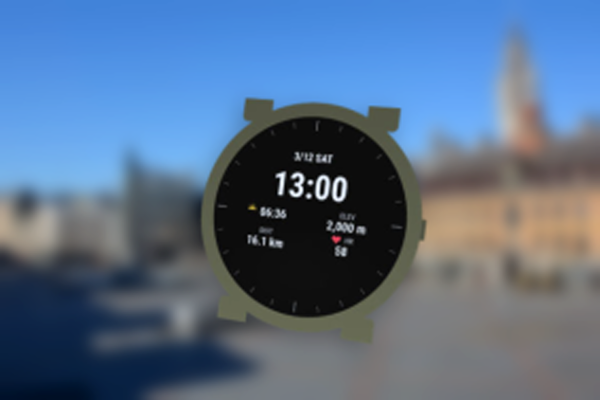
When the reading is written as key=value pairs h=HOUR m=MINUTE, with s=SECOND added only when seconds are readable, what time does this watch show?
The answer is h=13 m=0
